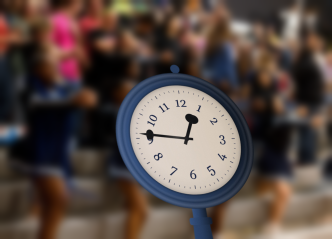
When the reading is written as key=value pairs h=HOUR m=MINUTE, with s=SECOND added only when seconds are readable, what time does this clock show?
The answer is h=12 m=46
